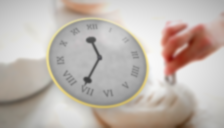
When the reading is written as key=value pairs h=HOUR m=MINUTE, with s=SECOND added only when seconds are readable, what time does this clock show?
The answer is h=11 m=36
